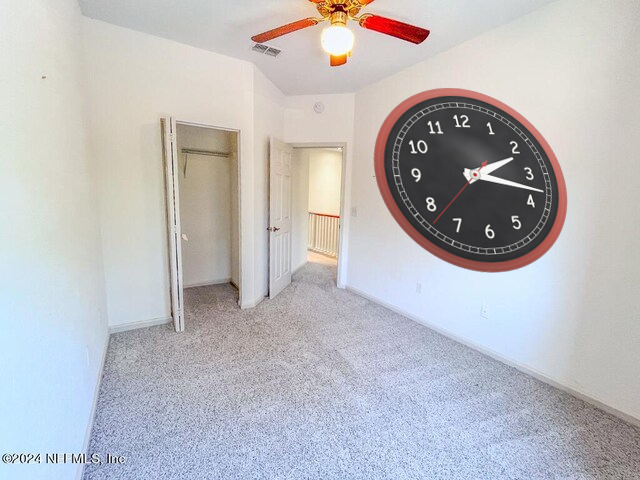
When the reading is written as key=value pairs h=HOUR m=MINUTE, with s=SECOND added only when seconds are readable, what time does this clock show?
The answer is h=2 m=17 s=38
